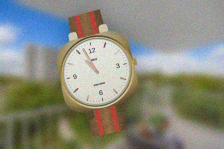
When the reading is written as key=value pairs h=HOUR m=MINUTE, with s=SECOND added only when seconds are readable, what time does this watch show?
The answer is h=10 m=57
